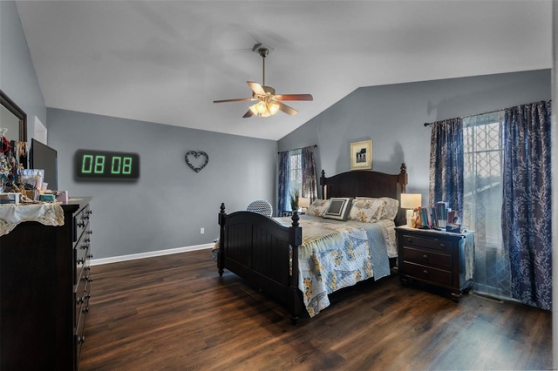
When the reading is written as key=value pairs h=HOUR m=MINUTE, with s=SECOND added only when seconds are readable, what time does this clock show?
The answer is h=8 m=8
